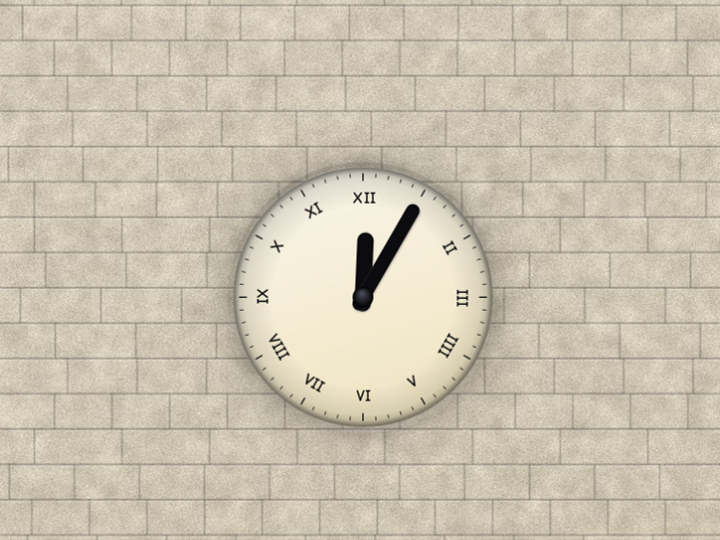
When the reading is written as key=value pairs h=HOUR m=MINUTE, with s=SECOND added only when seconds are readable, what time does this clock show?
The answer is h=12 m=5
